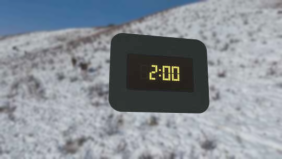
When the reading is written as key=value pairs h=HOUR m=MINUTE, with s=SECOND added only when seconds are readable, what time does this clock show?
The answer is h=2 m=0
